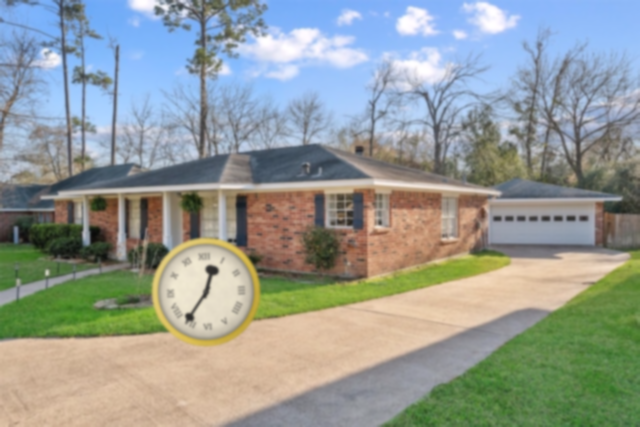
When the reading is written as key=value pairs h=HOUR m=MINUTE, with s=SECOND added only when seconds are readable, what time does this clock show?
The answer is h=12 m=36
